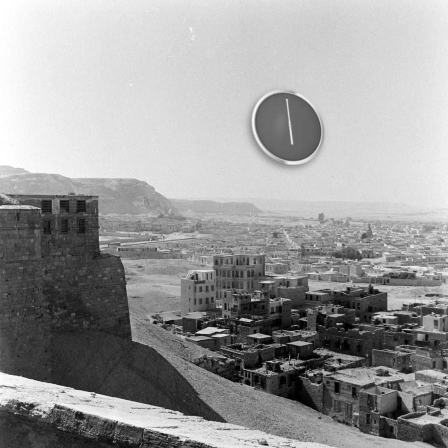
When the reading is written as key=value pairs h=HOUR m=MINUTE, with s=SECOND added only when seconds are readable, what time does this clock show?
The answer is h=6 m=0
